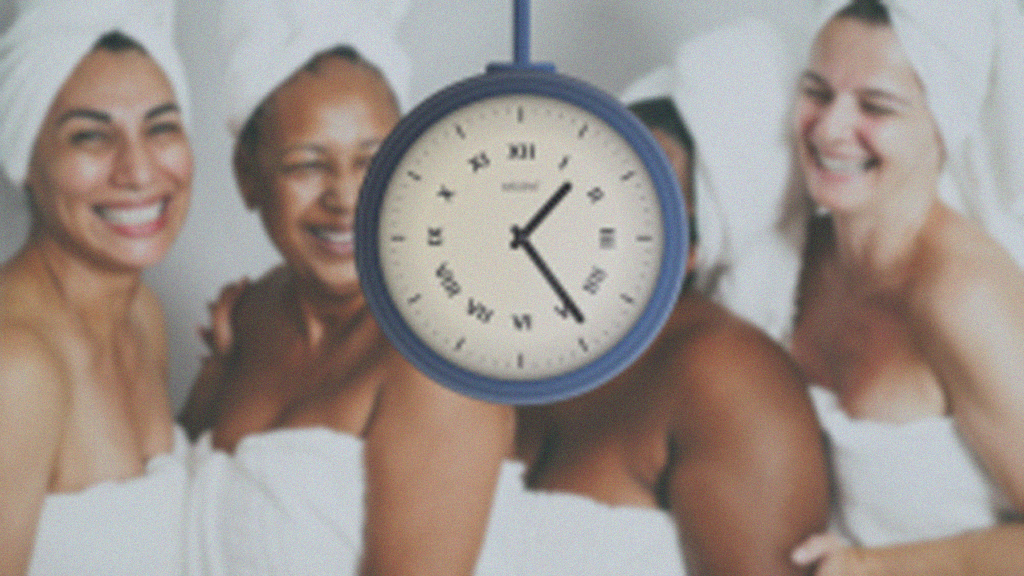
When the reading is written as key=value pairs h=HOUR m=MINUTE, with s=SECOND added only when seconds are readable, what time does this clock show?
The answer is h=1 m=24
